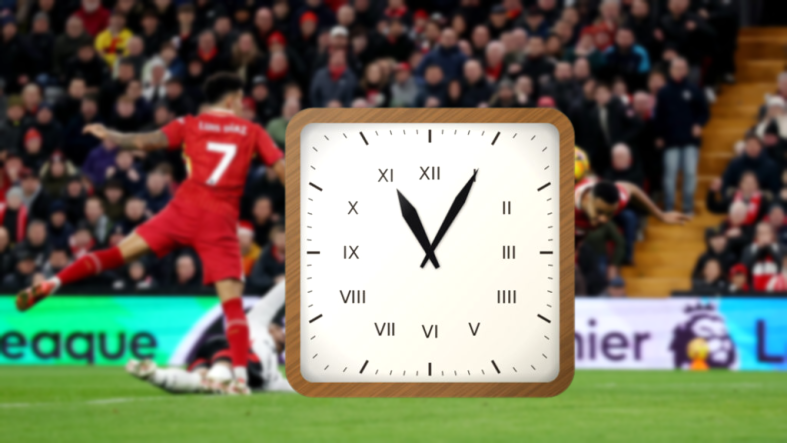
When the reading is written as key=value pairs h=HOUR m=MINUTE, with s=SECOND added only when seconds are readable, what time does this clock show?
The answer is h=11 m=5
